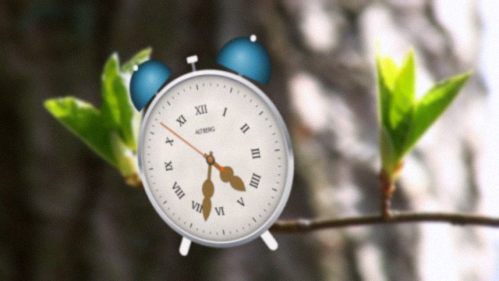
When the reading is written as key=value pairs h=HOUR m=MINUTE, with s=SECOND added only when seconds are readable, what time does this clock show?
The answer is h=4 m=32 s=52
